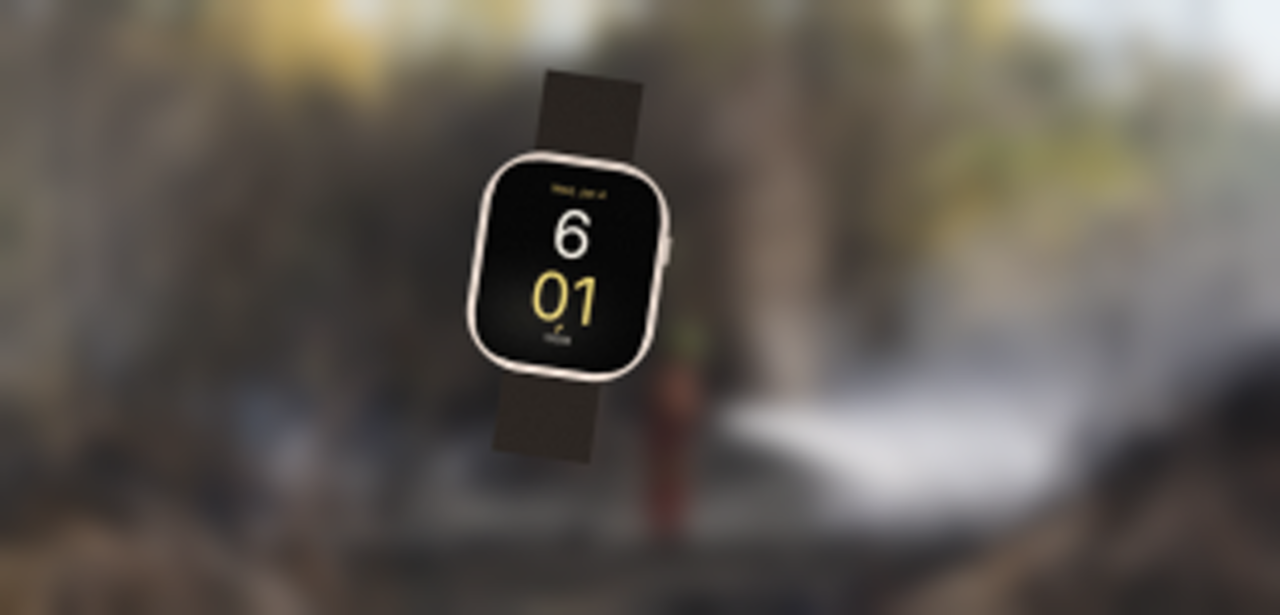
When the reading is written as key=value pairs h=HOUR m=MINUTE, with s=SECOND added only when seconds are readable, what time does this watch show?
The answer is h=6 m=1
